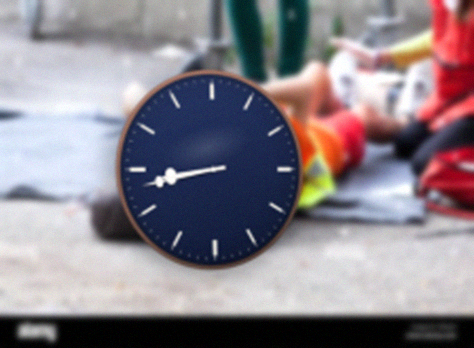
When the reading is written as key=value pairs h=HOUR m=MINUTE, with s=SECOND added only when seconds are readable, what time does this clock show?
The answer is h=8 m=43
